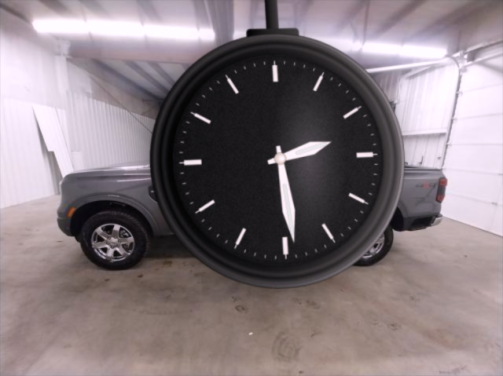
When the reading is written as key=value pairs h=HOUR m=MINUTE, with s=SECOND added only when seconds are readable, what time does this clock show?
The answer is h=2 m=29
